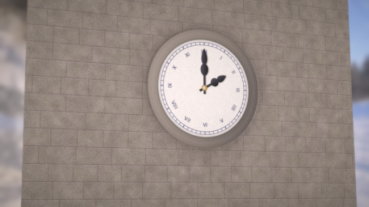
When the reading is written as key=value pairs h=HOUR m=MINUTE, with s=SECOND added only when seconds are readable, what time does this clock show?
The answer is h=2 m=0
